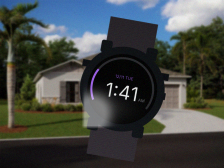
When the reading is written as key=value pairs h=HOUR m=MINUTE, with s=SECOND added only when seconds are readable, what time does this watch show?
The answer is h=1 m=41
